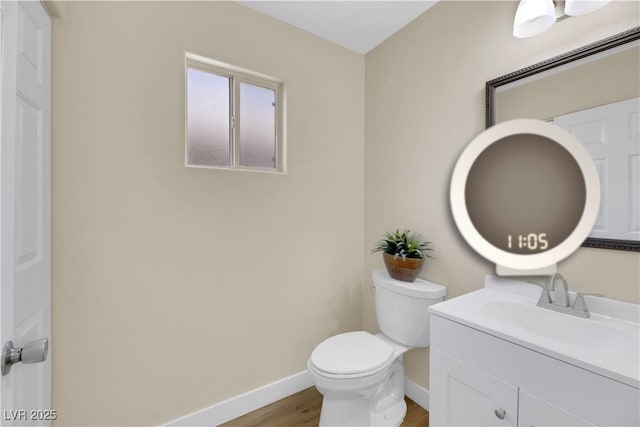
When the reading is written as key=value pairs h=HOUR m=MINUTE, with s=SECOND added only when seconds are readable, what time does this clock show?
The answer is h=11 m=5
